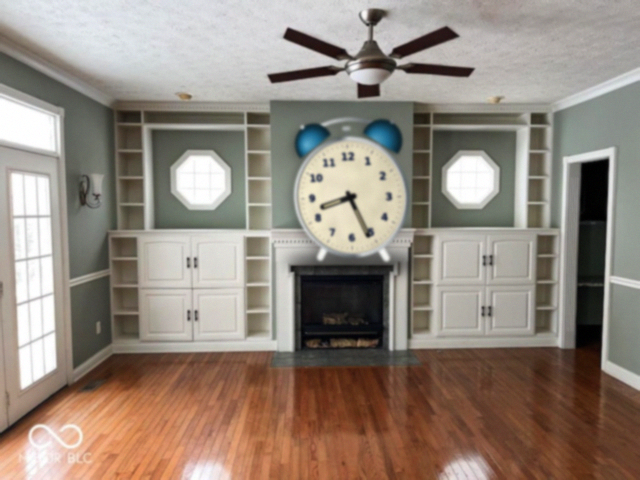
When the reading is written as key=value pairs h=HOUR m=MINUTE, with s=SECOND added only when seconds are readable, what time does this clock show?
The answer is h=8 m=26
